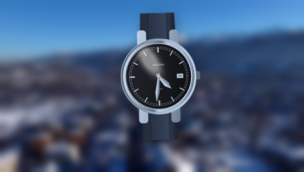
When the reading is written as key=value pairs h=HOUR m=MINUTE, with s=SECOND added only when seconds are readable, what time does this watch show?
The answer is h=4 m=31
